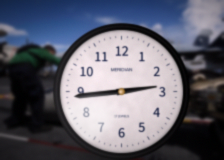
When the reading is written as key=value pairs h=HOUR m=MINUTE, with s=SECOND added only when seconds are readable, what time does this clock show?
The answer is h=2 m=44
